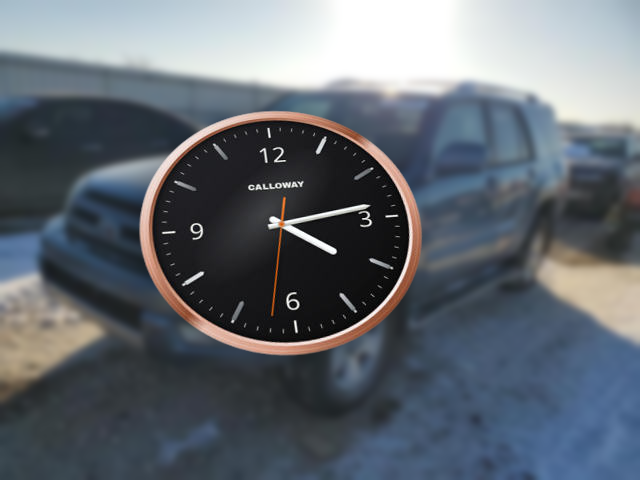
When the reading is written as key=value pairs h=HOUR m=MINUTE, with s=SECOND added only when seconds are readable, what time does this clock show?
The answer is h=4 m=13 s=32
